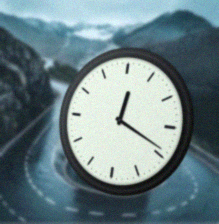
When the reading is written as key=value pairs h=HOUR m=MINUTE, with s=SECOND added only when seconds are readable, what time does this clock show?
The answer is h=12 m=19
